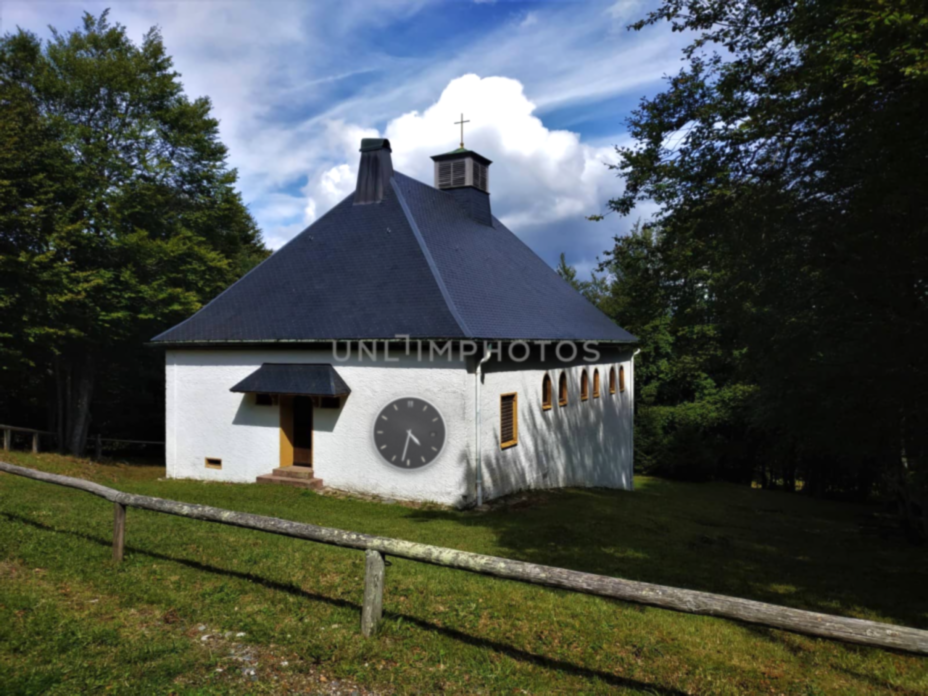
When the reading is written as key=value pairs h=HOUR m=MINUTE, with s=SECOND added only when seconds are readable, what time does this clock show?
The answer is h=4 m=32
